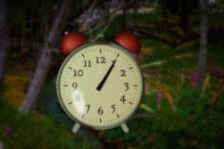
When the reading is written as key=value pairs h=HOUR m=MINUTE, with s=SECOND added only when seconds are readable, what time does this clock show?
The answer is h=1 m=5
